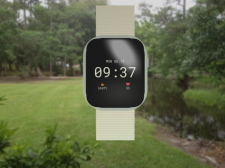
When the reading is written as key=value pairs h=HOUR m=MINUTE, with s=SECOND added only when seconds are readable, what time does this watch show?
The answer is h=9 m=37
